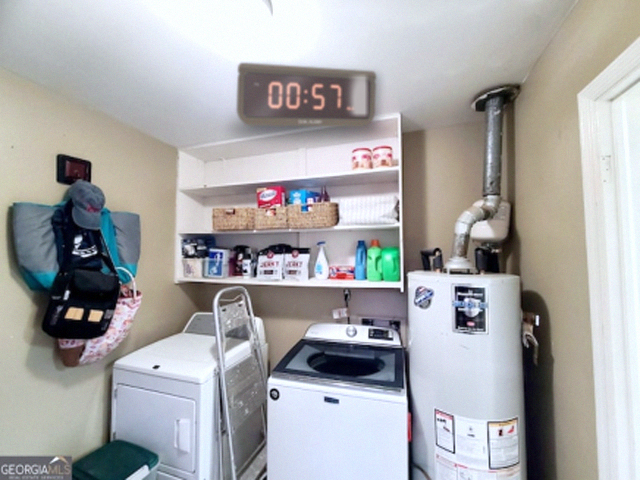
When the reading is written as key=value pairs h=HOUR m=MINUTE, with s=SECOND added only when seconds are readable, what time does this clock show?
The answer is h=0 m=57
